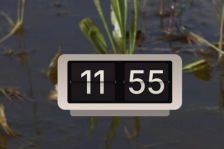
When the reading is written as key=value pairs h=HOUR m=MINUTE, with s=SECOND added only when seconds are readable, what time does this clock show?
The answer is h=11 m=55
